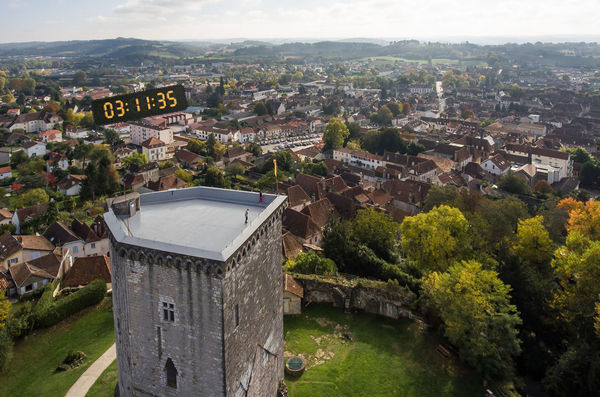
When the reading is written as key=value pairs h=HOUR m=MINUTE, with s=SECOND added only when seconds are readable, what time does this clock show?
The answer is h=3 m=11 s=35
